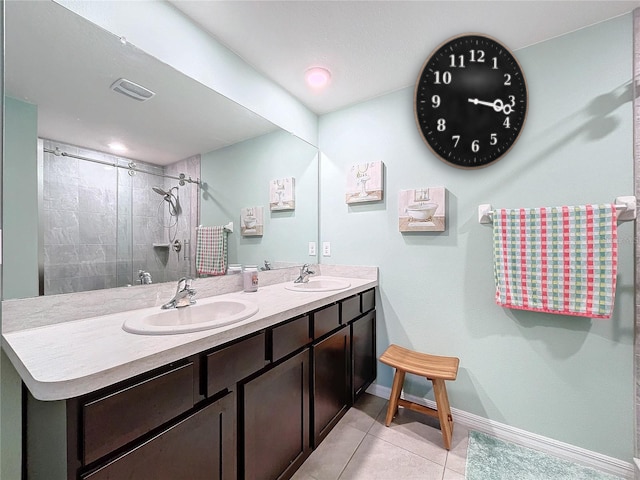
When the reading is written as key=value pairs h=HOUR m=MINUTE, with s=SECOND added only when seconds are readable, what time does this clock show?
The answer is h=3 m=17
